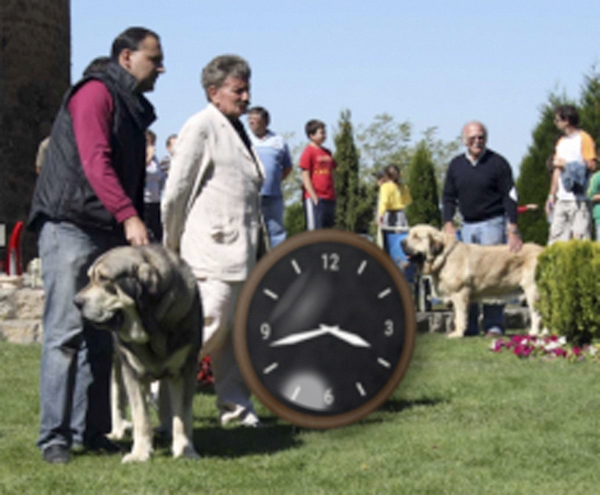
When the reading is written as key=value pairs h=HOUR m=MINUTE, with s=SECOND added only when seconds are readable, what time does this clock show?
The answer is h=3 m=43
